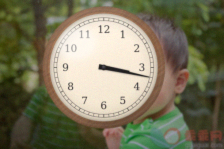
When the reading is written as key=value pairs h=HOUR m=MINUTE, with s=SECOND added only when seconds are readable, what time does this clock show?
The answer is h=3 m=17
